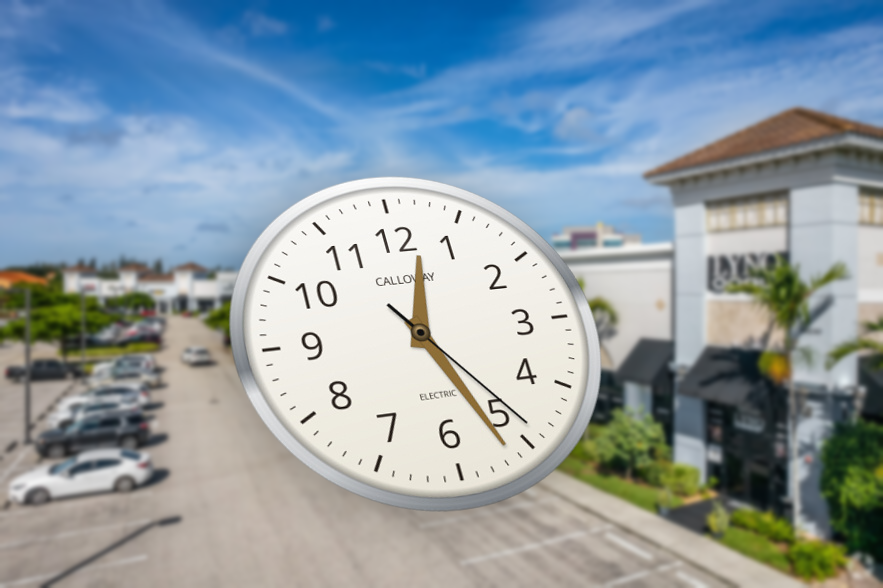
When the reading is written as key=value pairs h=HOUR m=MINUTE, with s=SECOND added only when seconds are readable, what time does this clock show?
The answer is h=12 m=26 s=24
